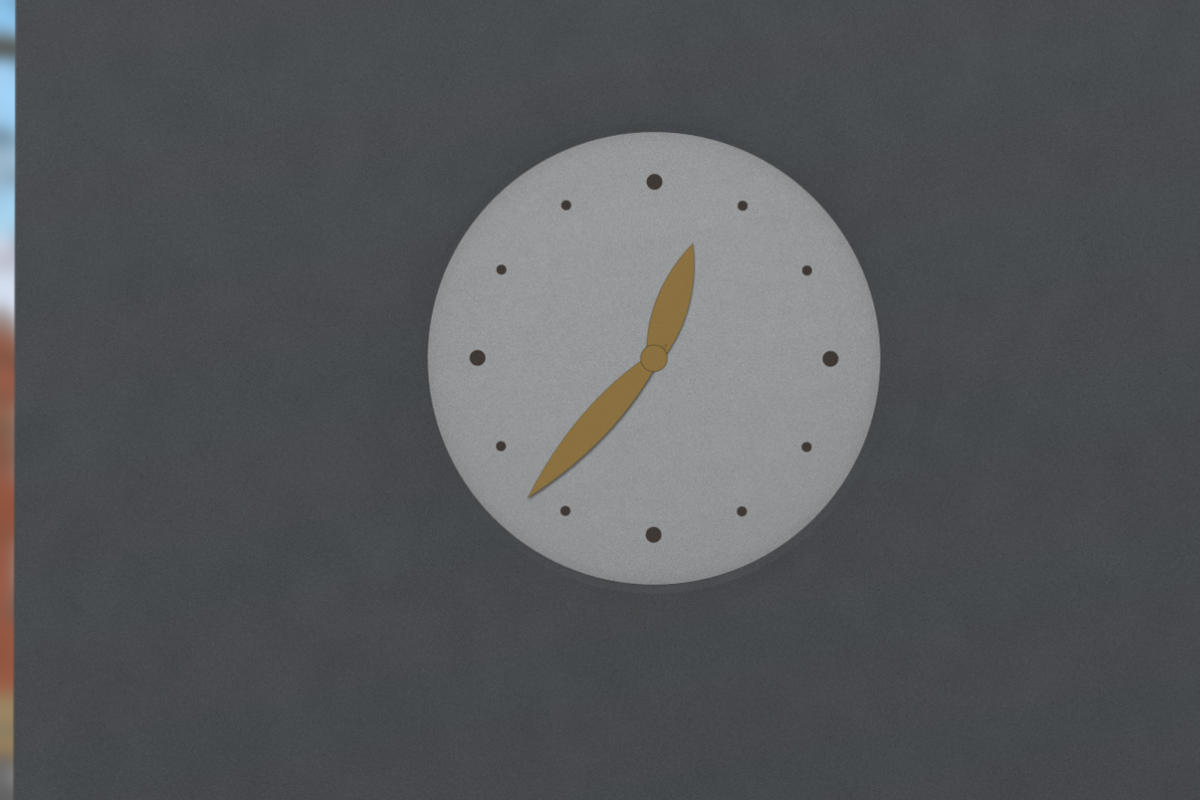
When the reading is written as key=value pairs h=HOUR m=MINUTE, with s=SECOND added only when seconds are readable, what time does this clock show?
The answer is h=12 m=37
